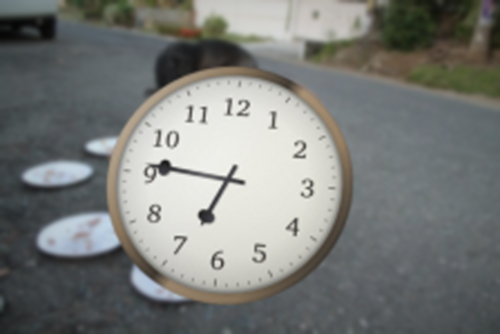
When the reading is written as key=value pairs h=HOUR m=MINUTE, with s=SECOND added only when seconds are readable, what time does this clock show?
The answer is h=6 m=46
